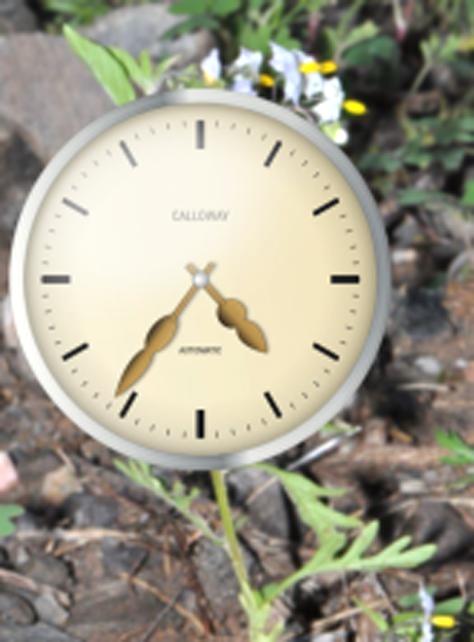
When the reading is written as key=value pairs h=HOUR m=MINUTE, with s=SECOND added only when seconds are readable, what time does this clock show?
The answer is h=4 m=36
